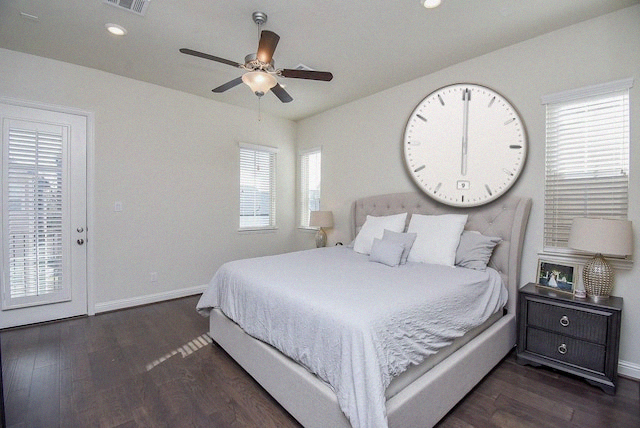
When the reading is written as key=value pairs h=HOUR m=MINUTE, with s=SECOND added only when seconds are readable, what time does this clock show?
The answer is h=6 m=0
